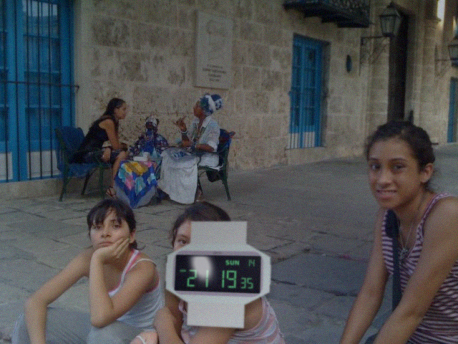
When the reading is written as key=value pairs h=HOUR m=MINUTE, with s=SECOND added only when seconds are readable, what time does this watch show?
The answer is h=21 m=19 s=35
